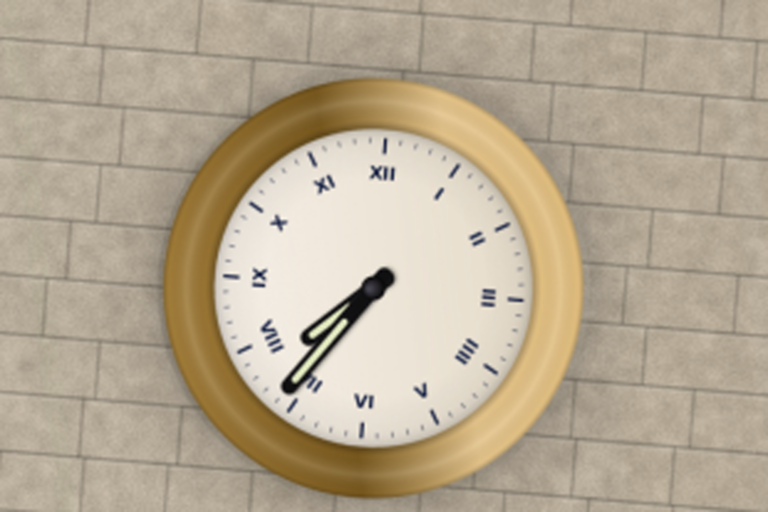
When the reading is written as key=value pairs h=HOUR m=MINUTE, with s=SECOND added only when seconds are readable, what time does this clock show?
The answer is h=7 m=36
